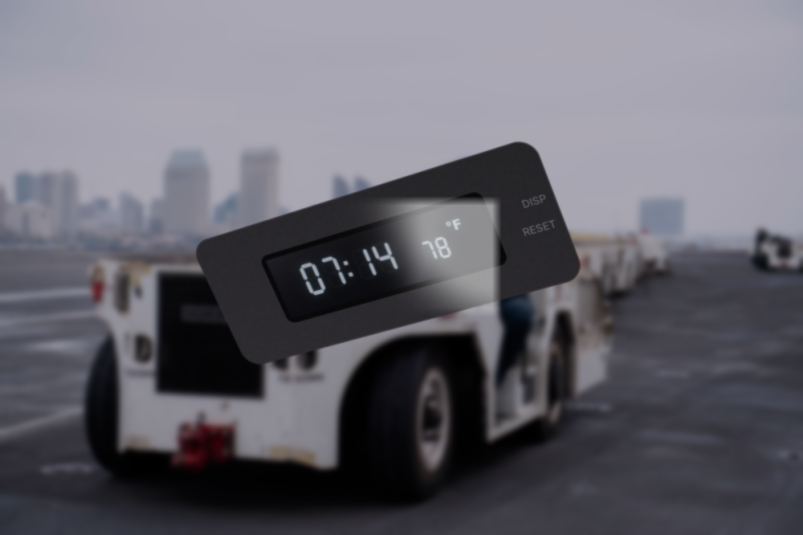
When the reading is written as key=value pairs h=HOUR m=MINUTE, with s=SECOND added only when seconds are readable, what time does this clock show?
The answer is h=7 m=14
